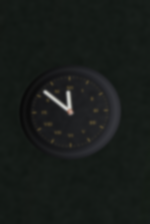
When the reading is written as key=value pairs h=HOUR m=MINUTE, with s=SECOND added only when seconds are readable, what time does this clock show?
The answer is h=11 m=52
